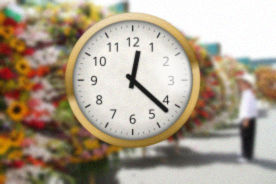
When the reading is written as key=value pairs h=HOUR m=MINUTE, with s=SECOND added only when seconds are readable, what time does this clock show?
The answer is h=12 m=22
